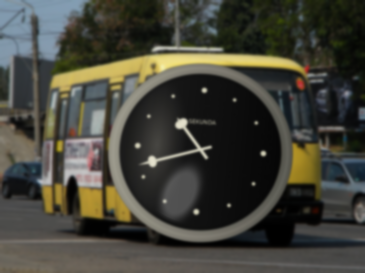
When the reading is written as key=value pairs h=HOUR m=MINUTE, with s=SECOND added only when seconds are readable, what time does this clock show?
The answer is h=10 m=42
